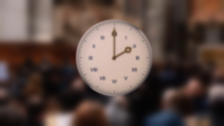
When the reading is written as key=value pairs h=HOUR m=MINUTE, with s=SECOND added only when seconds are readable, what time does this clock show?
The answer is h=2 m=0
